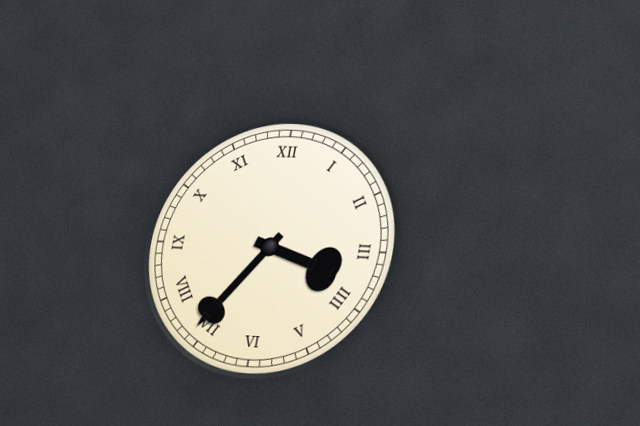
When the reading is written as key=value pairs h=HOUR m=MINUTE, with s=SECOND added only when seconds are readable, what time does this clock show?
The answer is h=3 m=36
